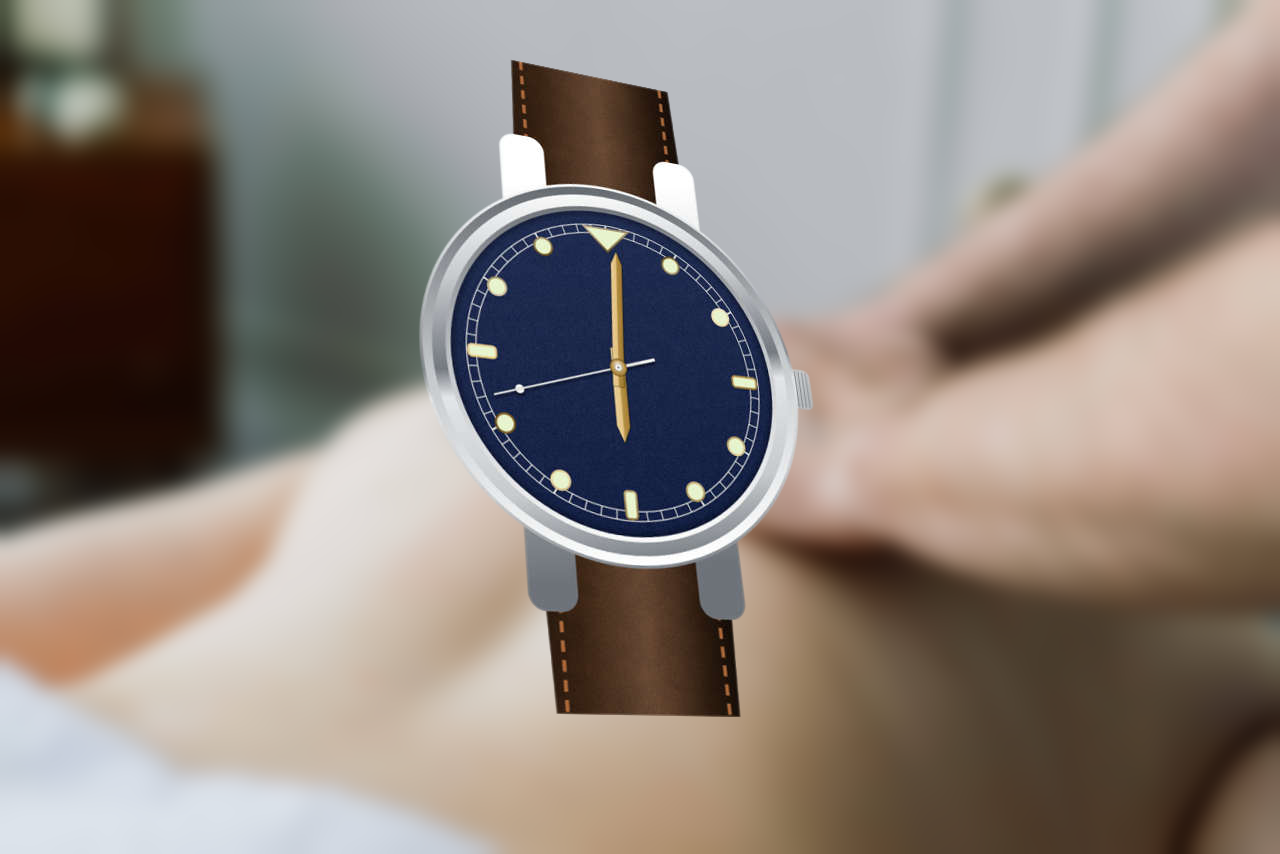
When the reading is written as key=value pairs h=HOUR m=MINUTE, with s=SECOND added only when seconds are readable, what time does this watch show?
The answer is h=6 m=0 s=42
